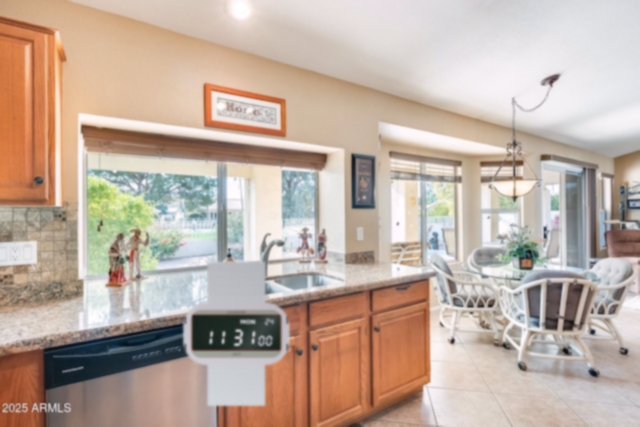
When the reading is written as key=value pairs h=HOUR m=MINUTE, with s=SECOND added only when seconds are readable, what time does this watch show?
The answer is h=11 m=31
